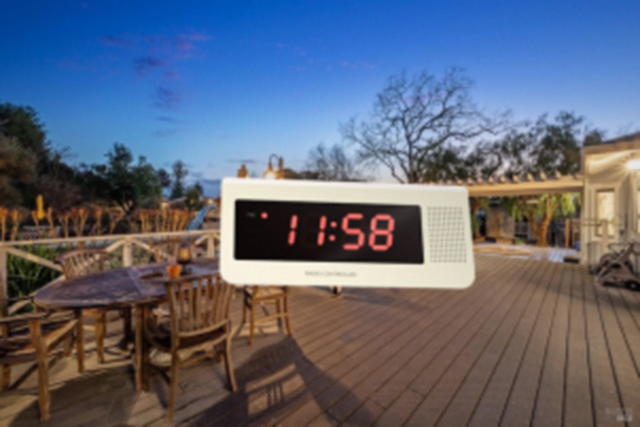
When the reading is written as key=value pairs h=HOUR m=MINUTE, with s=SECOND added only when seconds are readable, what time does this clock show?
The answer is h=11 m=58
